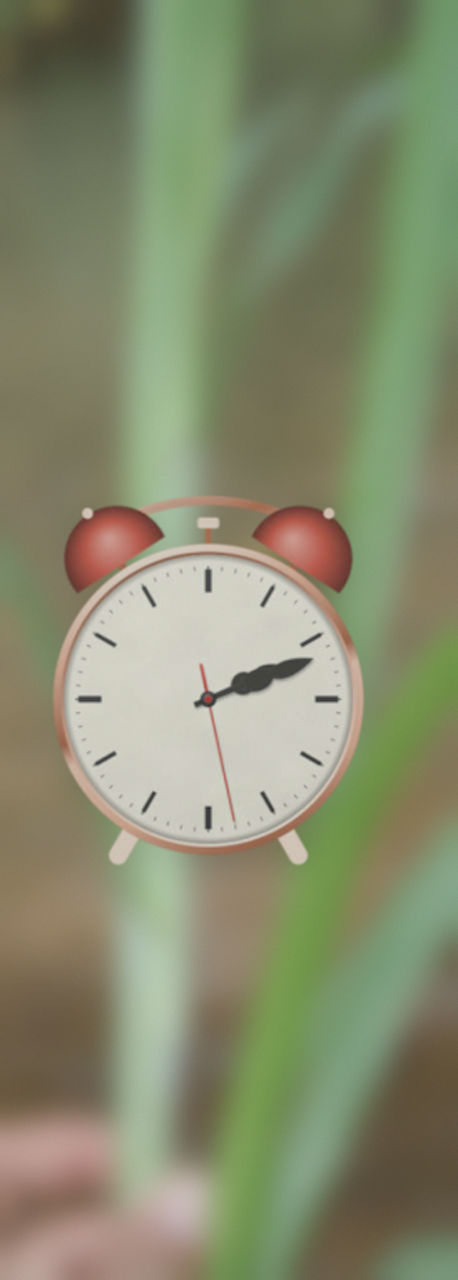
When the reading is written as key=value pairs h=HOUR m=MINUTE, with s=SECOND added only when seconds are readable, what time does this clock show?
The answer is h=2 m=11 s=28
